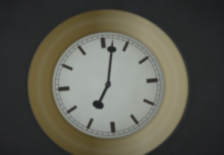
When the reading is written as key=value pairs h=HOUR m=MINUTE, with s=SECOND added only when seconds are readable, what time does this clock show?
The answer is h=7 m=2
